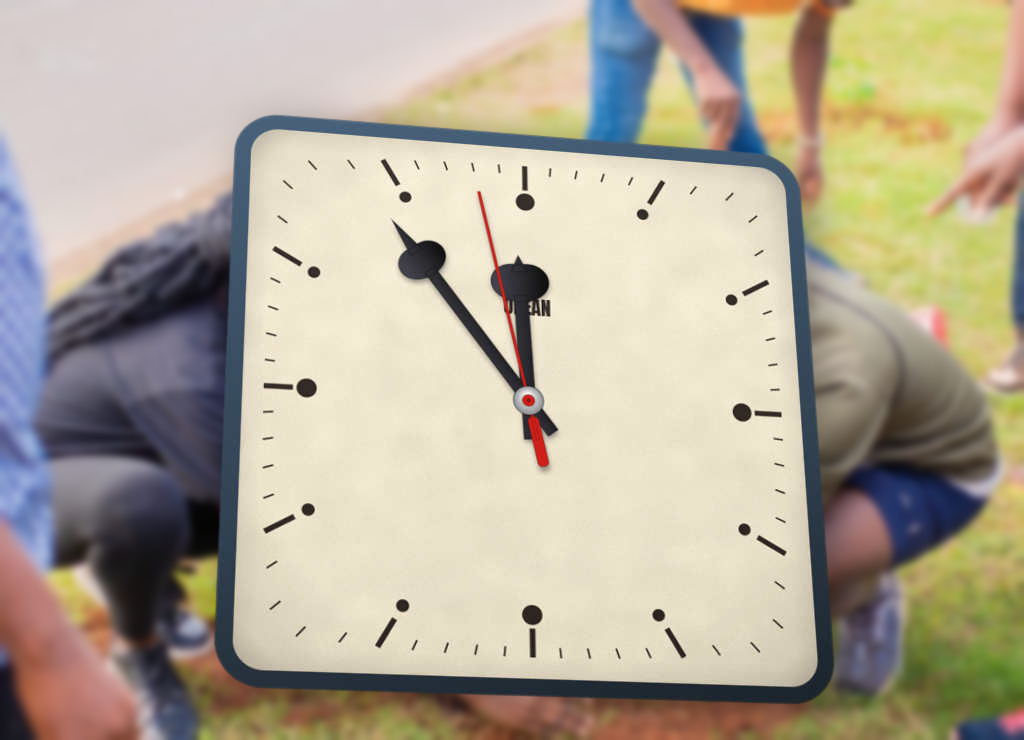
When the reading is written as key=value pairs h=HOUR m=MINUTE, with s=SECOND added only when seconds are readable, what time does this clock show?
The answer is h=11 m=53 s=58
